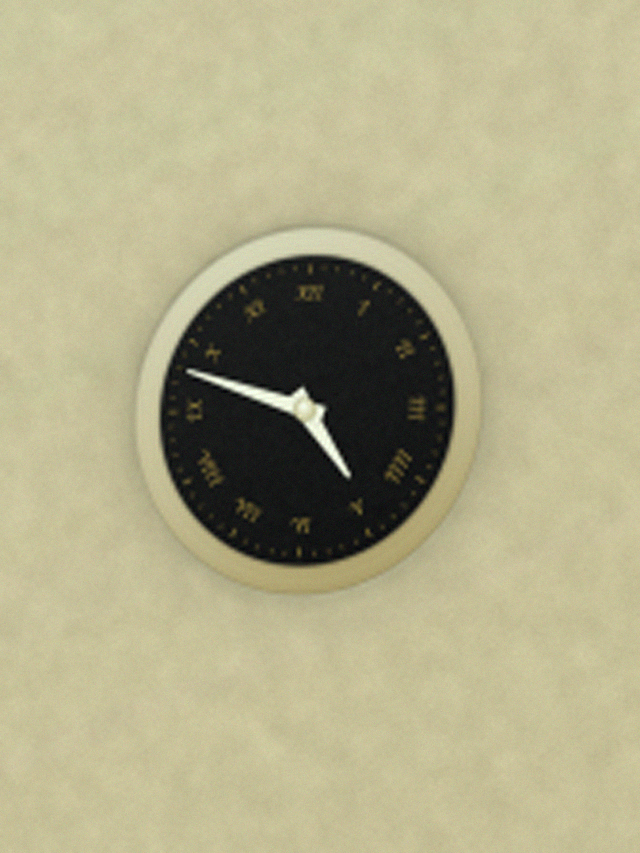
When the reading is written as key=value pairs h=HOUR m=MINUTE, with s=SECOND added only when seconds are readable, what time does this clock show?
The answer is h=4 m=48
